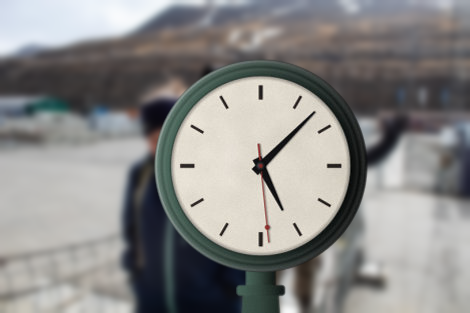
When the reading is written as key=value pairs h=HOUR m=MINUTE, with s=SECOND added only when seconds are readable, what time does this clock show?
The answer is h=5 m=7 s=29
